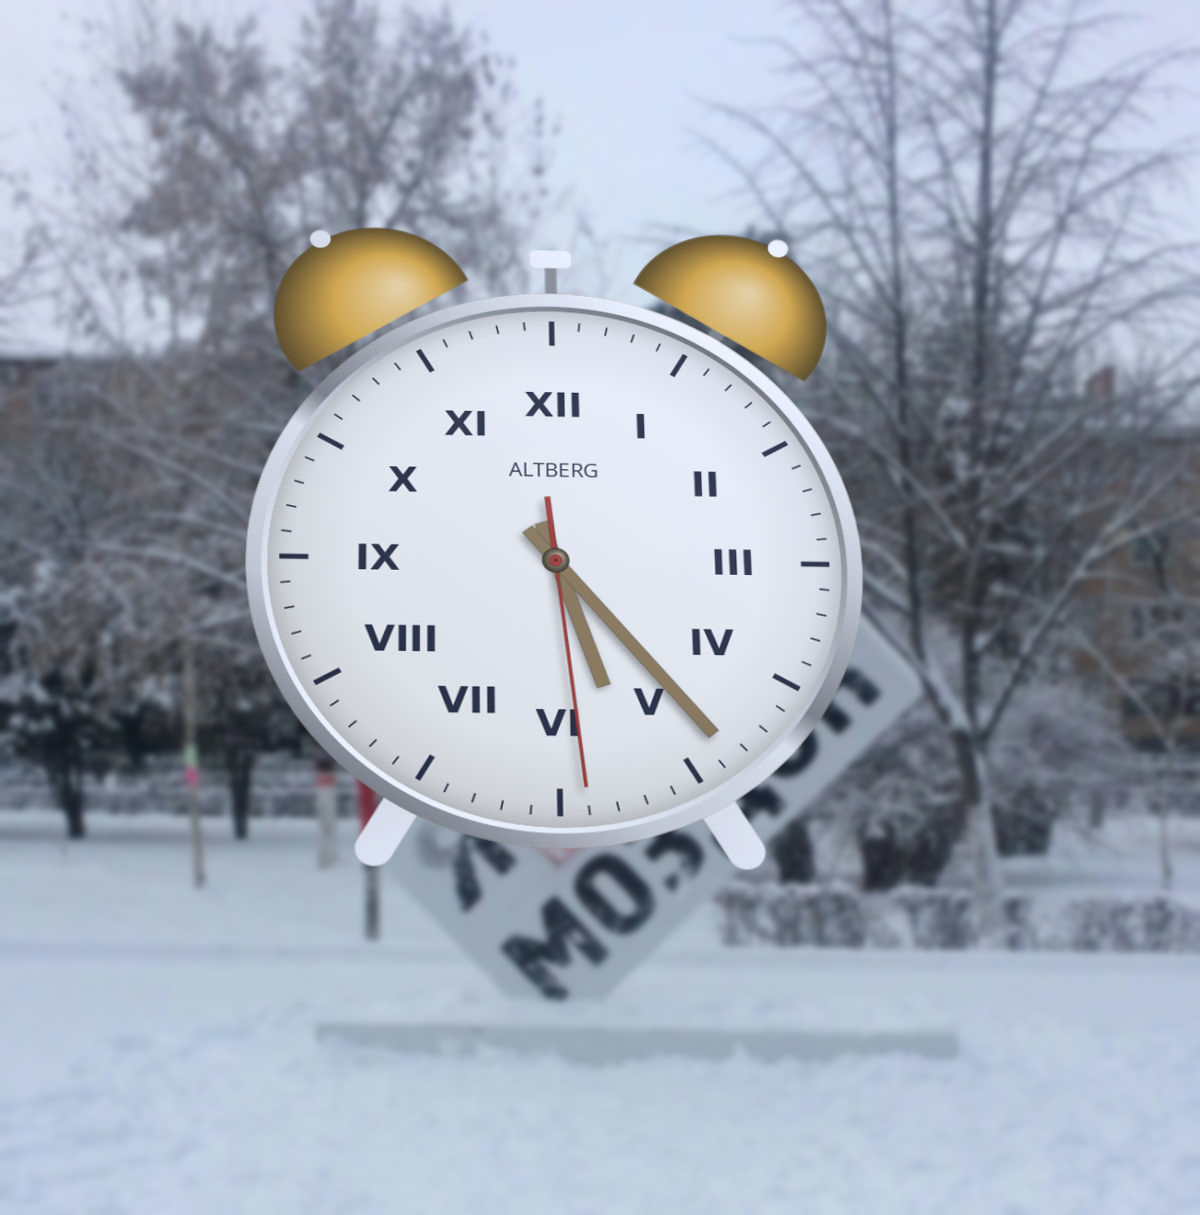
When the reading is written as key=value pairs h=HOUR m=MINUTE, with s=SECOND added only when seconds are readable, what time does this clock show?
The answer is h=5 m=23 s=29
